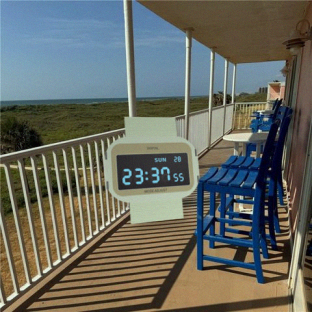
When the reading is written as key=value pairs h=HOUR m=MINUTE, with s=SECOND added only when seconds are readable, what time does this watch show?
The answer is h=23 m=37 s=55
